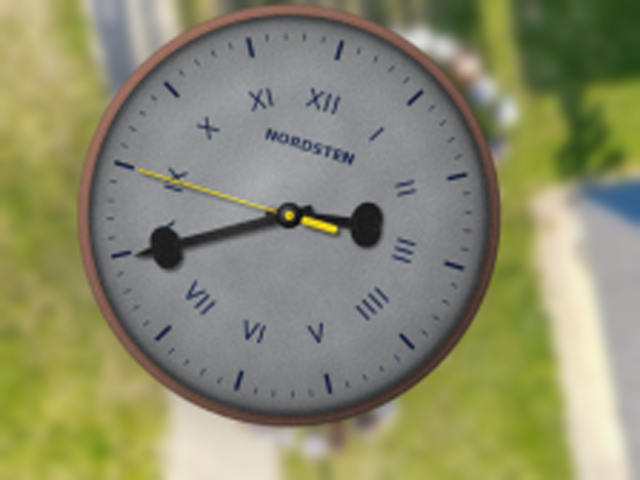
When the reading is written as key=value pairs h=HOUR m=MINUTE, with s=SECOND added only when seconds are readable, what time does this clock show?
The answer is h=2 m=39 s=45
